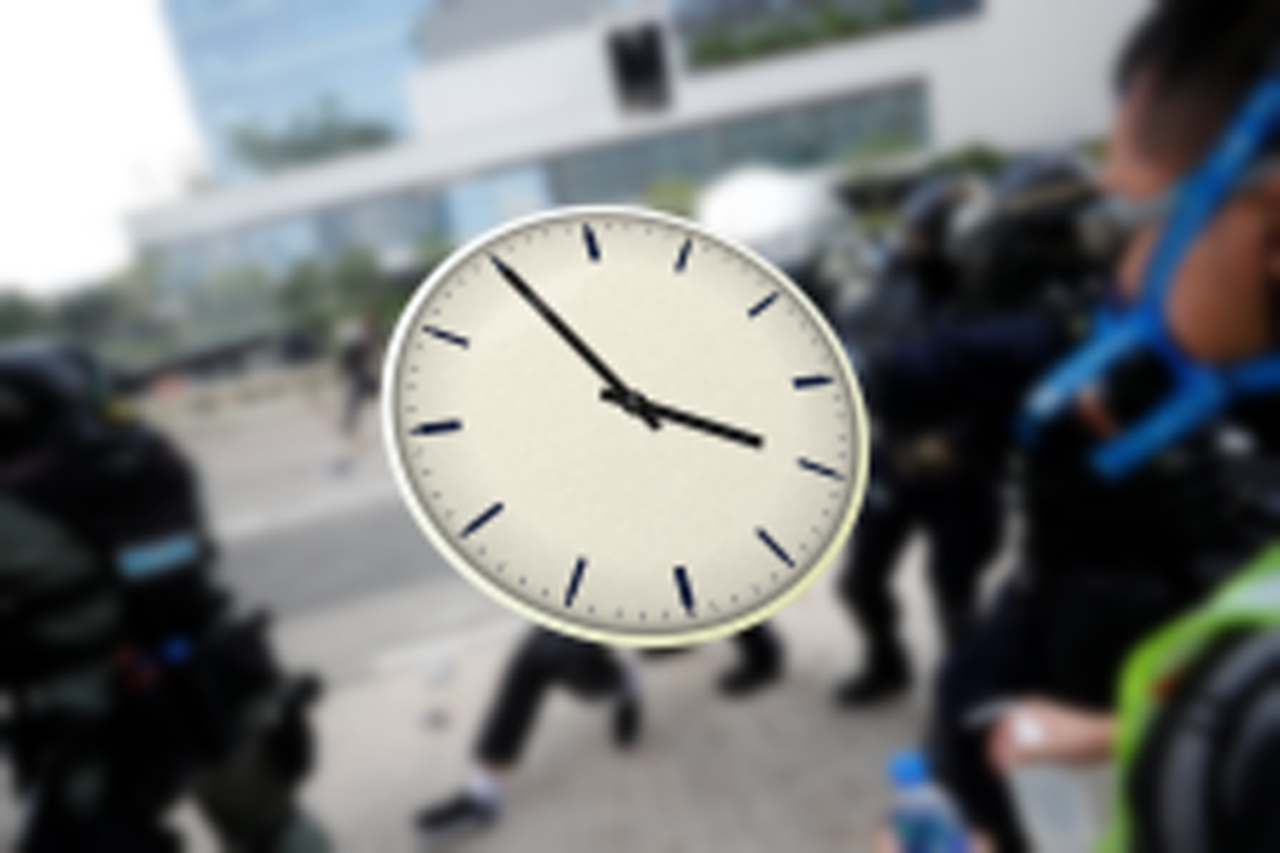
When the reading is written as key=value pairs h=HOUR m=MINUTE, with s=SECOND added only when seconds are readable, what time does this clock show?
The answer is h=3 m=55
